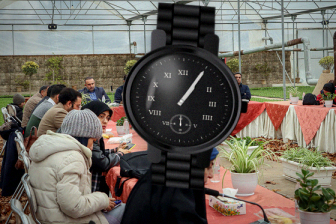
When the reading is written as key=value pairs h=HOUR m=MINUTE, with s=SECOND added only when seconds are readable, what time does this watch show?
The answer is h=1 m=5
